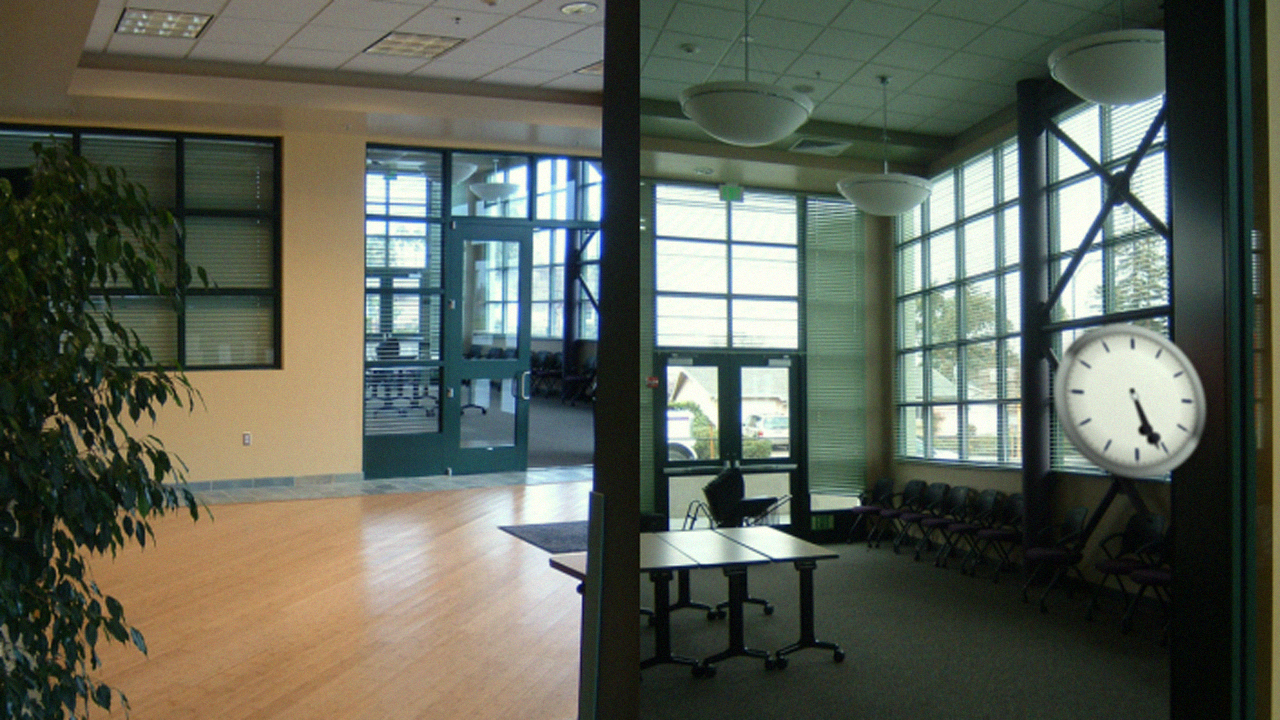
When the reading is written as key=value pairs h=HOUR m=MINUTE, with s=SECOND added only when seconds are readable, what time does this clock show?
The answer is h=5 m=26
